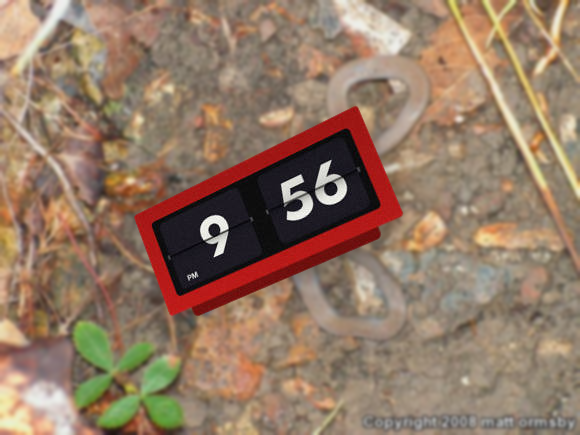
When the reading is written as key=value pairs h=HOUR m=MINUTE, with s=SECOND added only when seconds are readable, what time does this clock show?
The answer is h=9 m=56
